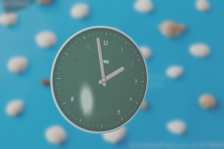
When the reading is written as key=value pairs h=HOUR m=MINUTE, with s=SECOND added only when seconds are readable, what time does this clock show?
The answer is h=1 m=58
